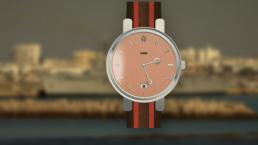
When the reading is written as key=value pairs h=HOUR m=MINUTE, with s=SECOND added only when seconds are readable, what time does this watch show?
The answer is h=2 m=27
